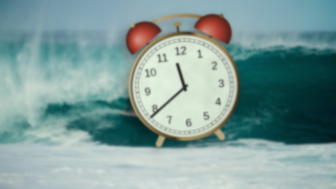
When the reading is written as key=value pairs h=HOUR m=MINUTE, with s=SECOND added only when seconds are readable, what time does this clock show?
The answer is h=11 m=39
